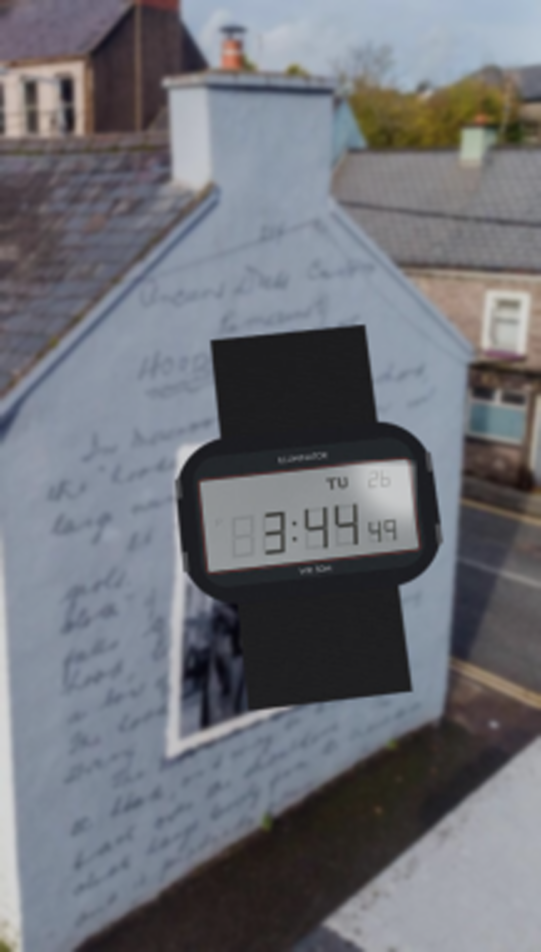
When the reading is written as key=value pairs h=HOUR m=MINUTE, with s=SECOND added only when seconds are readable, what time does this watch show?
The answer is h=3 m=44 s=49
